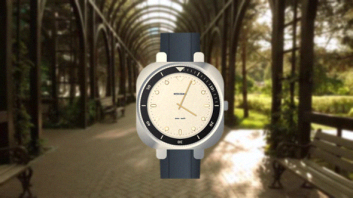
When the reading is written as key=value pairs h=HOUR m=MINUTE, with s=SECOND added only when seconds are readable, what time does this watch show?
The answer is h=4 m=4
